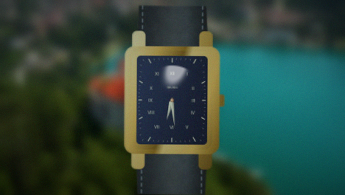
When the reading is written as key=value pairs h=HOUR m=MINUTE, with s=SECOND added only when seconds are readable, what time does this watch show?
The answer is h=6 m=29
